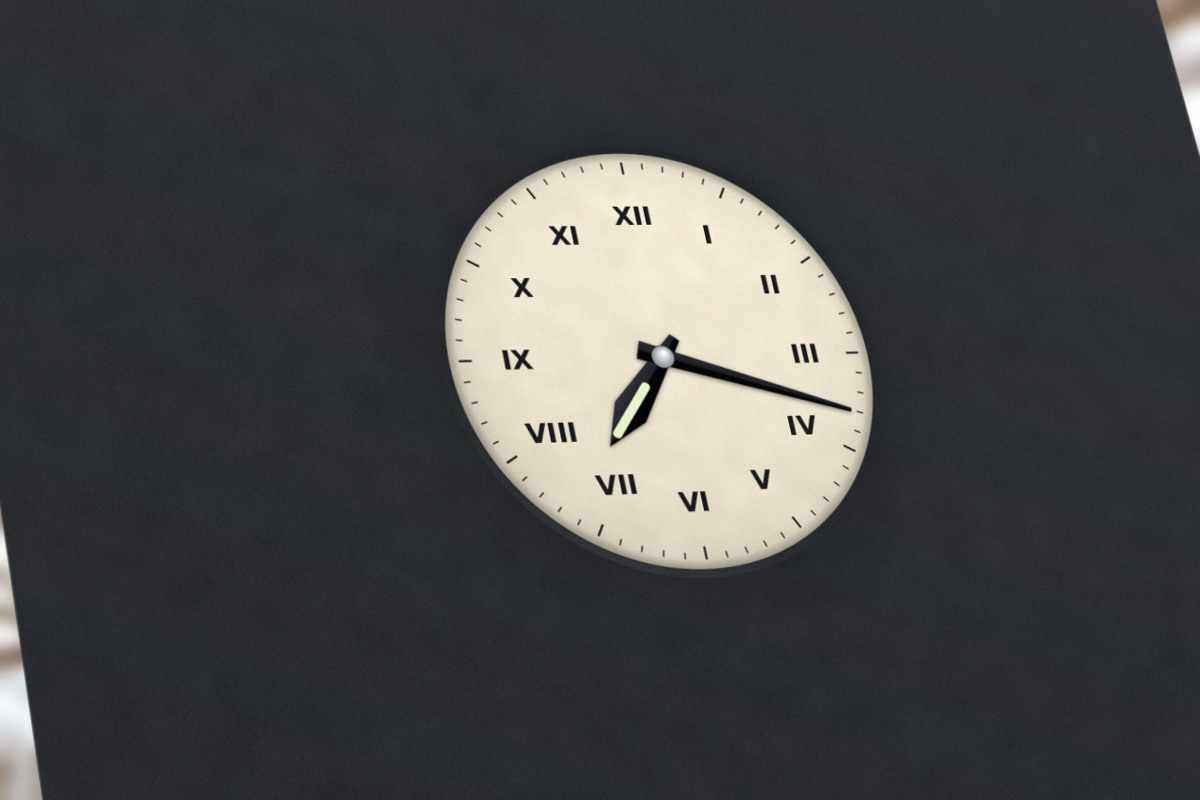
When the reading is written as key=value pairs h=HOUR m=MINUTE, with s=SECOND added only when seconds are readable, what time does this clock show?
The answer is h=7 m=18
